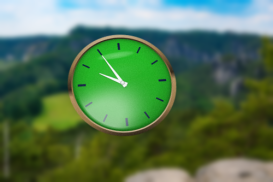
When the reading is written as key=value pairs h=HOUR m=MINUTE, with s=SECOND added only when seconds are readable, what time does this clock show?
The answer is h=9 m=55
